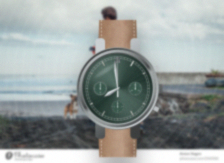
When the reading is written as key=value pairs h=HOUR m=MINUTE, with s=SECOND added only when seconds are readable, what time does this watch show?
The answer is h=7 m=59
